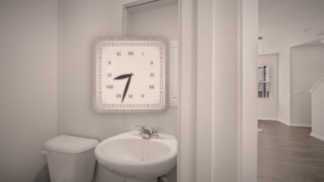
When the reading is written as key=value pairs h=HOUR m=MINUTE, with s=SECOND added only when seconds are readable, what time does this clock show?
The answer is h=8 m=33
